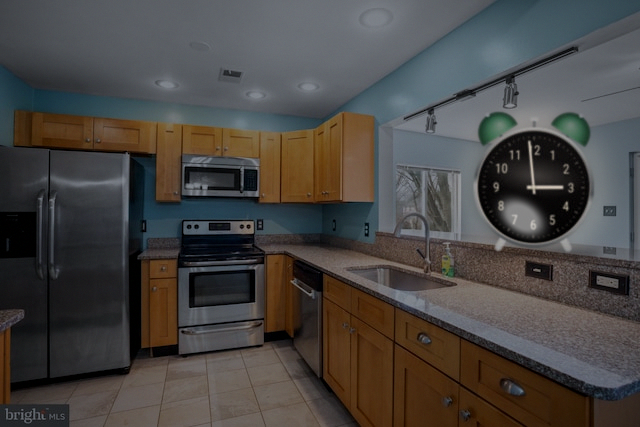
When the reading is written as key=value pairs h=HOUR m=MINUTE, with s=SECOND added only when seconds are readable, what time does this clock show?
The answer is h=2 m=59
